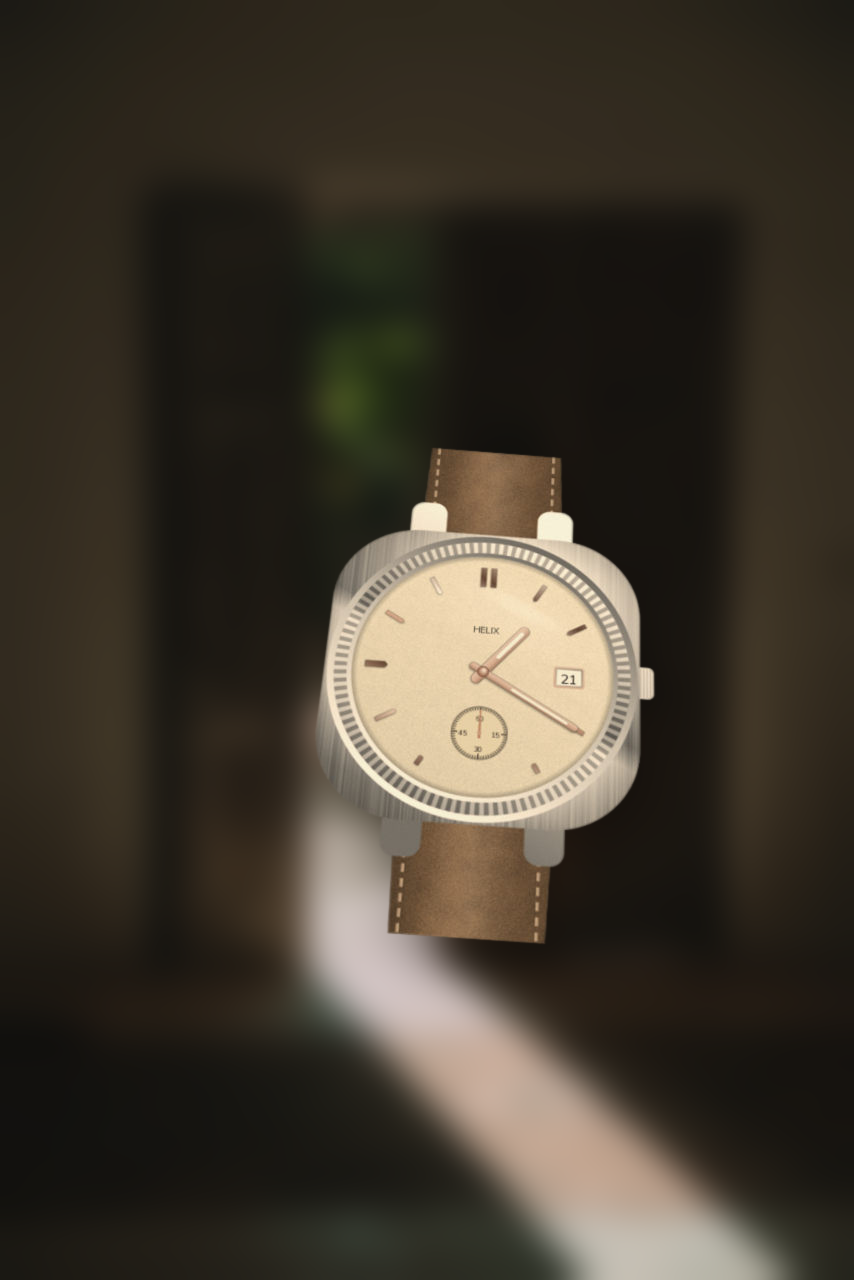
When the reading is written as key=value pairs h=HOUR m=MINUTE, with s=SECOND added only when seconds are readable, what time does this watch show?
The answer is h=1 m=20
